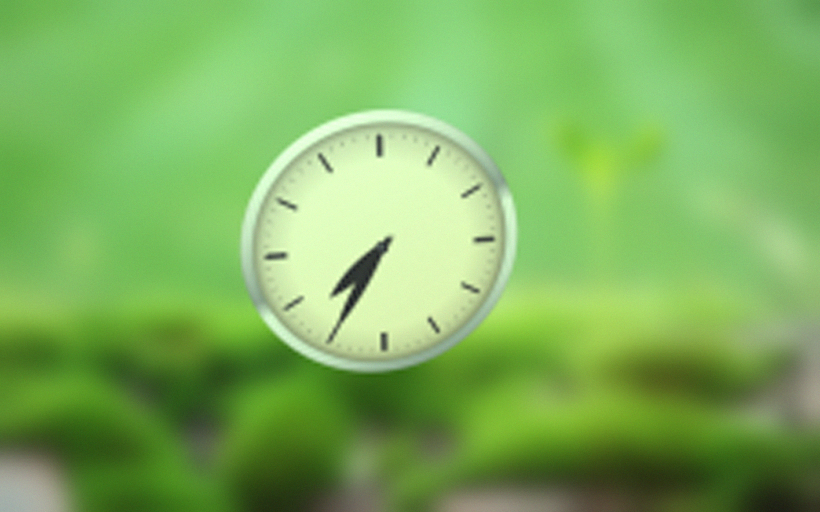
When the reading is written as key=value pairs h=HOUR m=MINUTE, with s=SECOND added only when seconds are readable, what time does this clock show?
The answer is h=7 m=35
